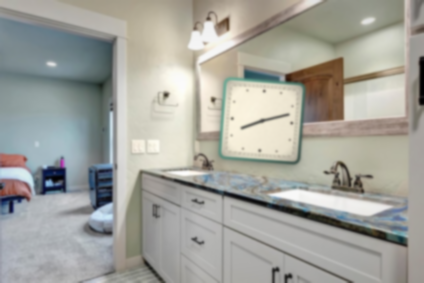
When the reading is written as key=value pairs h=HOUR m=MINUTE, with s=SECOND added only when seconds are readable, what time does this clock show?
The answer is h=8 m=12
